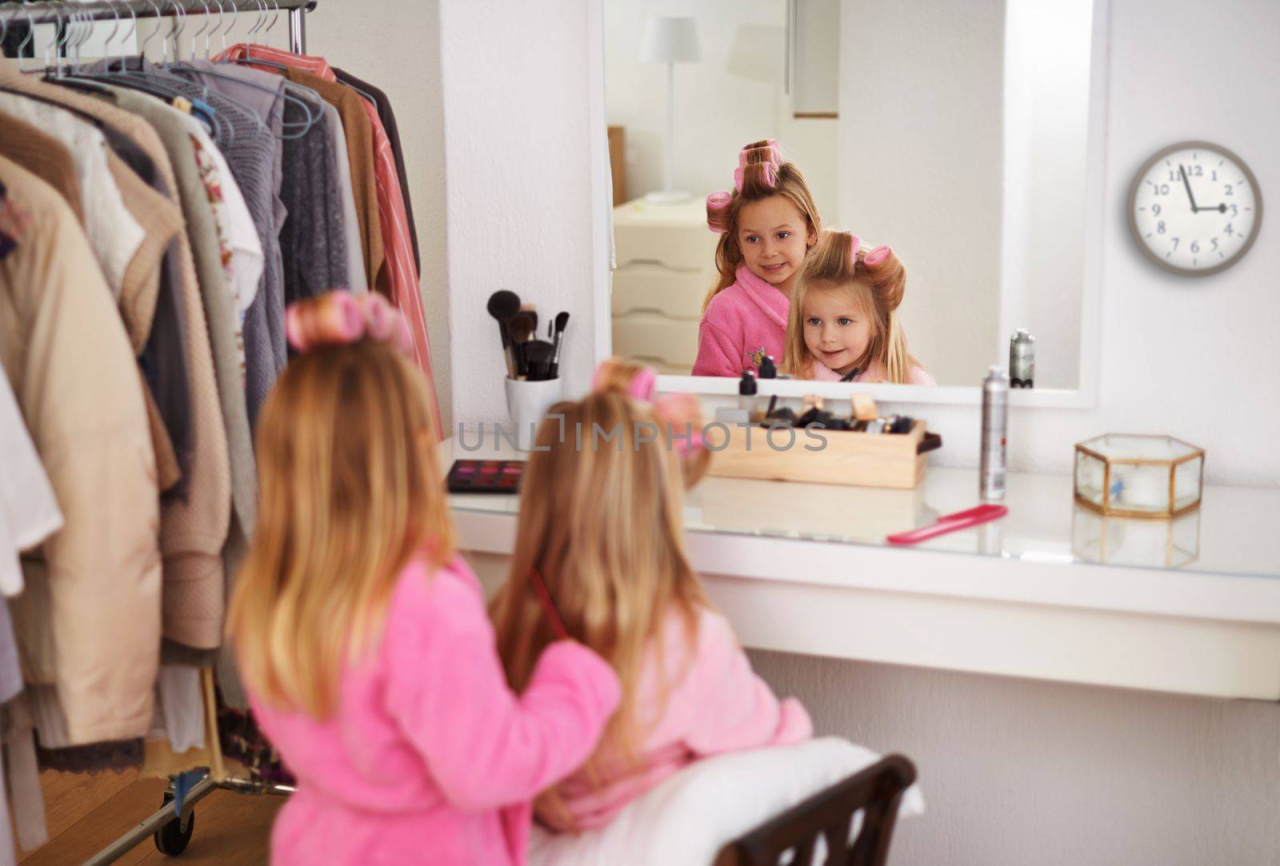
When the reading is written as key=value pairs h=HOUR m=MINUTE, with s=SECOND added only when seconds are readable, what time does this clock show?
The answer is h=2 m=57
